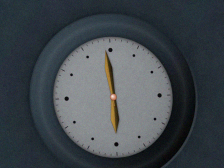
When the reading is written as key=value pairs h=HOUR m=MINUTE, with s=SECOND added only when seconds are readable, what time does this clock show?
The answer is h=5 m=59
